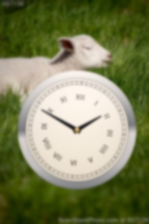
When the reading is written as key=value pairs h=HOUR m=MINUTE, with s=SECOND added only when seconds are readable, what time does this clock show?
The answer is h=1 m=49
